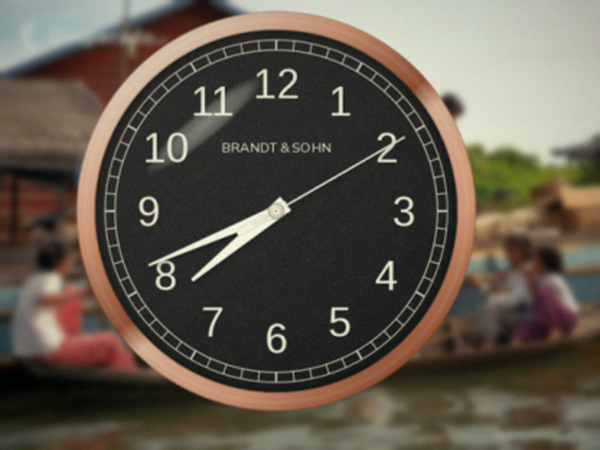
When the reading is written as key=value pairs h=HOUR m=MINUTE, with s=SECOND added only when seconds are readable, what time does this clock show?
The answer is h=7 m=41 s=10
